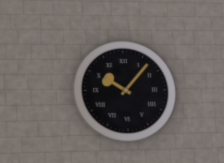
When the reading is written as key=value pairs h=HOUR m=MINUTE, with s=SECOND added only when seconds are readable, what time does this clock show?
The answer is h=10 m=7
